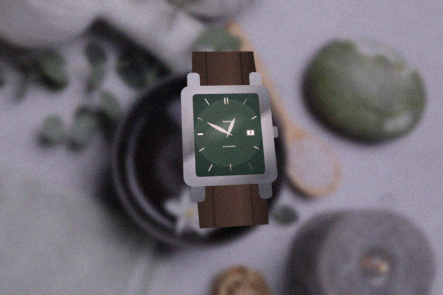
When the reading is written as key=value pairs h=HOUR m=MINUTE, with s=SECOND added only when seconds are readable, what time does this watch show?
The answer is h=12 m=50
